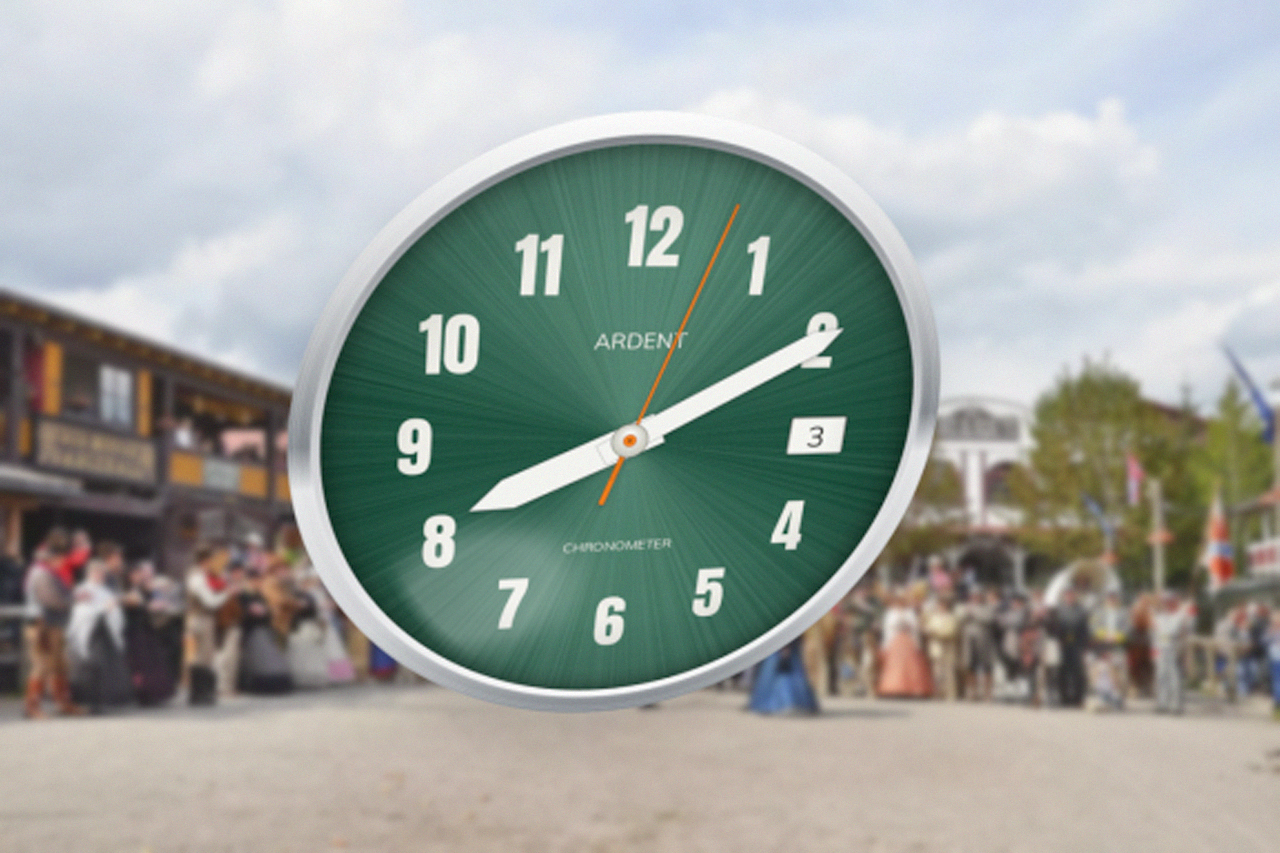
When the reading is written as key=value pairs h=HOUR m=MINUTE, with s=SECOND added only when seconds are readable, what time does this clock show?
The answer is h=8 m=10 s=3
